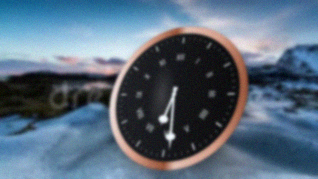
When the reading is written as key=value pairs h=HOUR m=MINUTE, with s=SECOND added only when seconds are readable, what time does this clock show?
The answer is h=6 m=29
